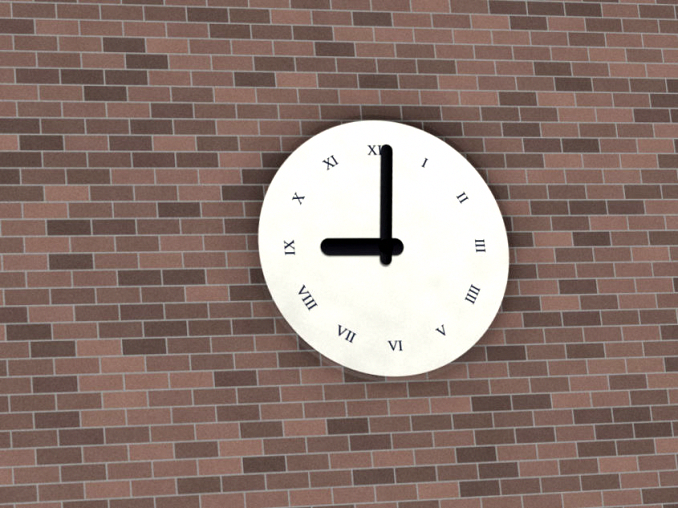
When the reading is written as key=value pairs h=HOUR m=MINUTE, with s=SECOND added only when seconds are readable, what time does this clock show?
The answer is h=9 m=1
